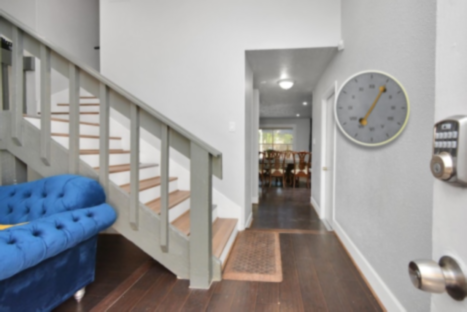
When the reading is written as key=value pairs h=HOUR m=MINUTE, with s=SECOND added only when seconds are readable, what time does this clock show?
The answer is h=7 m=5
